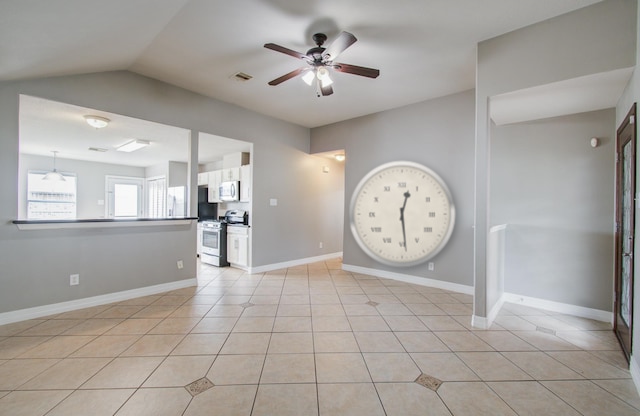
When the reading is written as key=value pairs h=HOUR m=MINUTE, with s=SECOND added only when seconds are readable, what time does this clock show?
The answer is h=12 m=29
